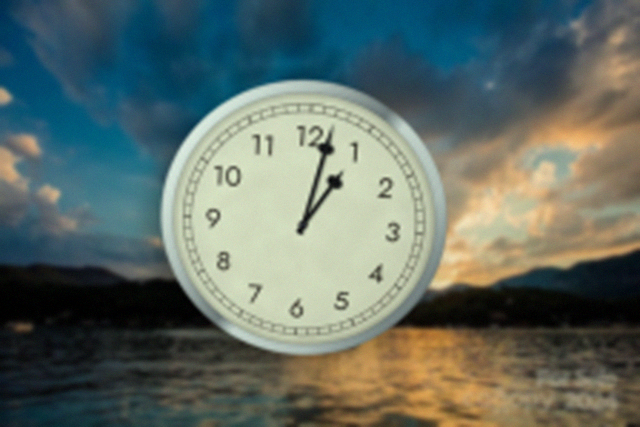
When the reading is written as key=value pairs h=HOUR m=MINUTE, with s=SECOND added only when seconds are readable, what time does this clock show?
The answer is h=1 m=2
